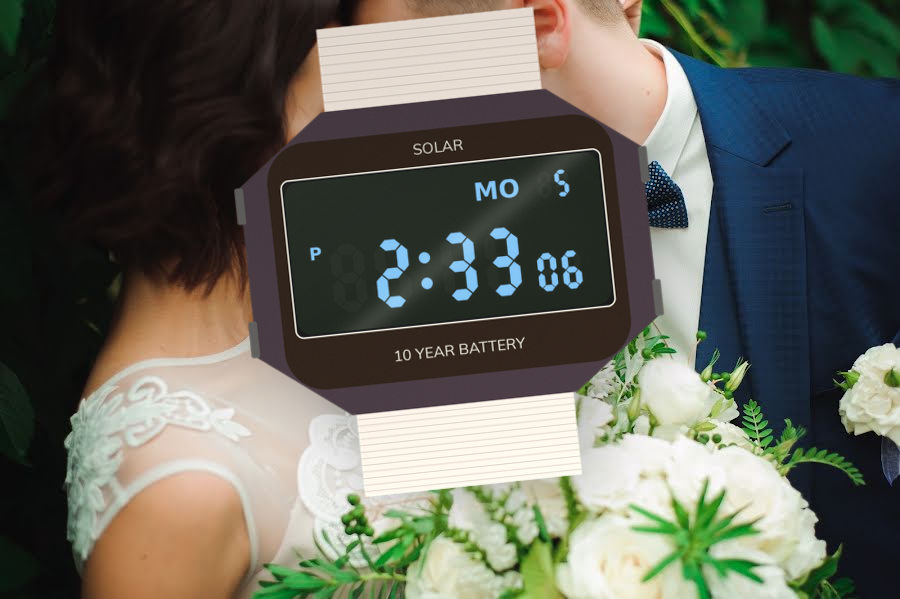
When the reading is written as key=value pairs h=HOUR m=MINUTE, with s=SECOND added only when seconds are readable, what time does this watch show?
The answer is h=2 m=33 s=6
